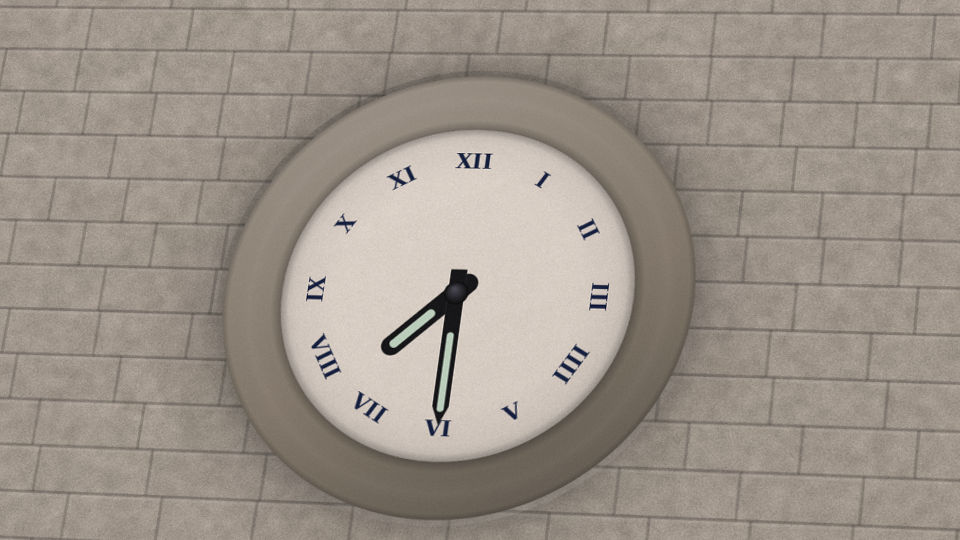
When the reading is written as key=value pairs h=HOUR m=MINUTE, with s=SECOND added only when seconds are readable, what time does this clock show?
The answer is h=7 m=30
